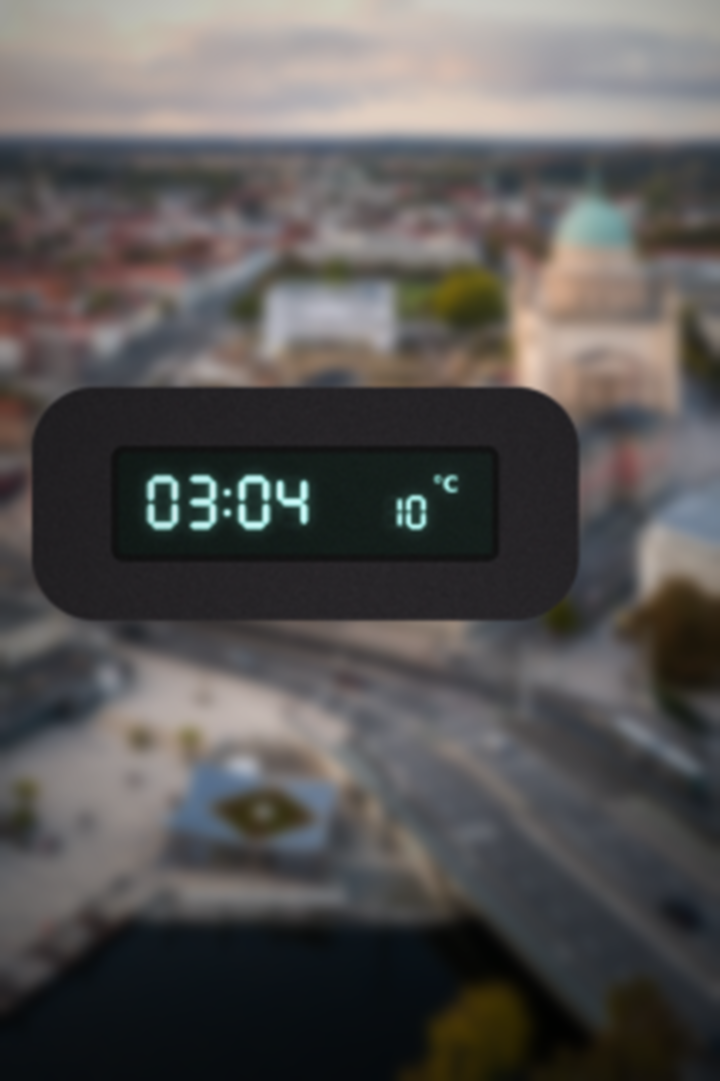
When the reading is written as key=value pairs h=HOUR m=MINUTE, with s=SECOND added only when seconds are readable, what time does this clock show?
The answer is h=3 m=4
